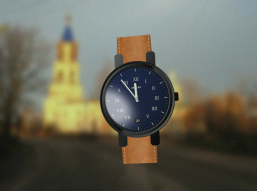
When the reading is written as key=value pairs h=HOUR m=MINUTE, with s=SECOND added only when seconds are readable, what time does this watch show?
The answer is h=11 m=54
